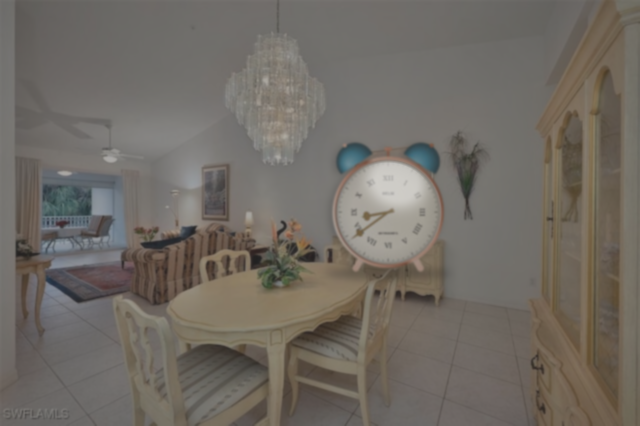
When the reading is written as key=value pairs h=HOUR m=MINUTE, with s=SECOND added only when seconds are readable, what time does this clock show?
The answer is h=8 m=39
